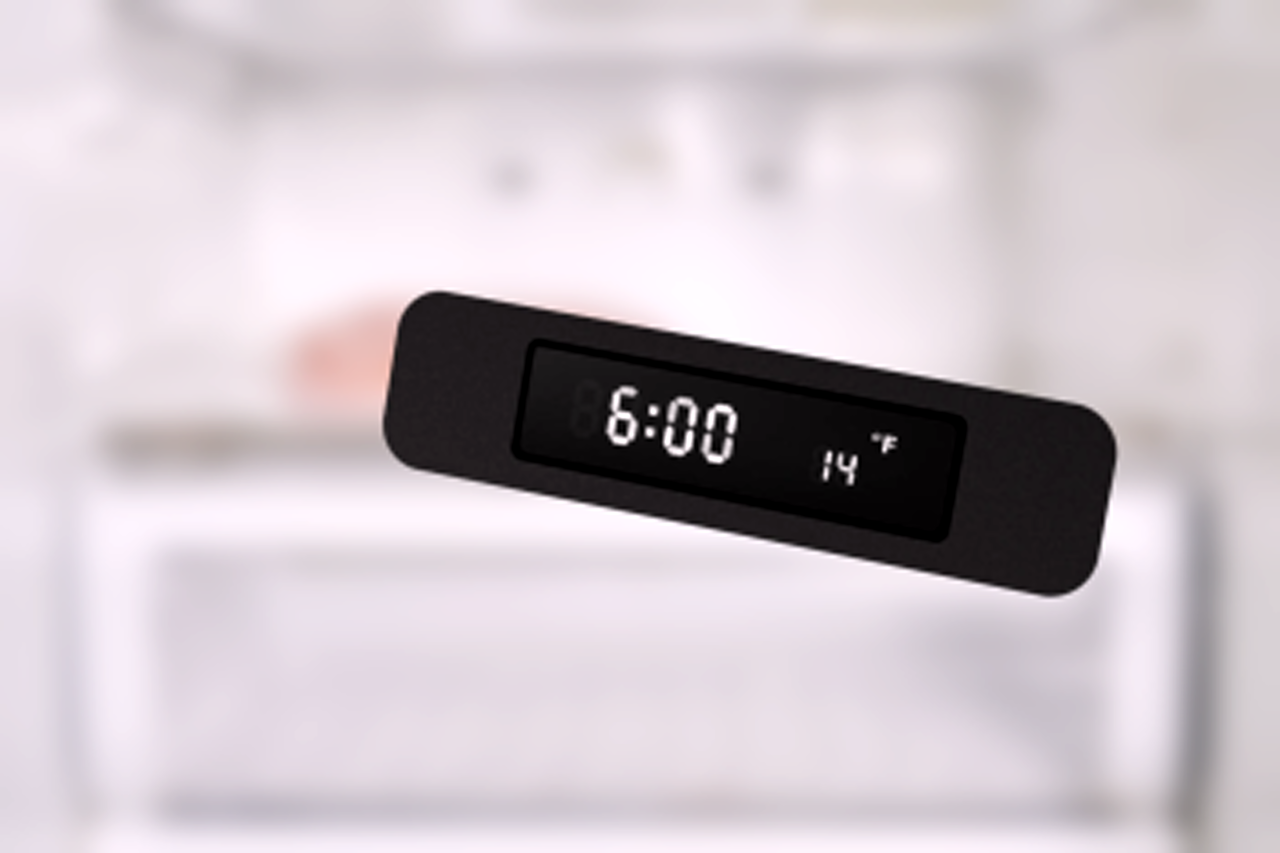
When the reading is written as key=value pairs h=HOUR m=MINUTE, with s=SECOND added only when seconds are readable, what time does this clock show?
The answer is h=6 m=0
